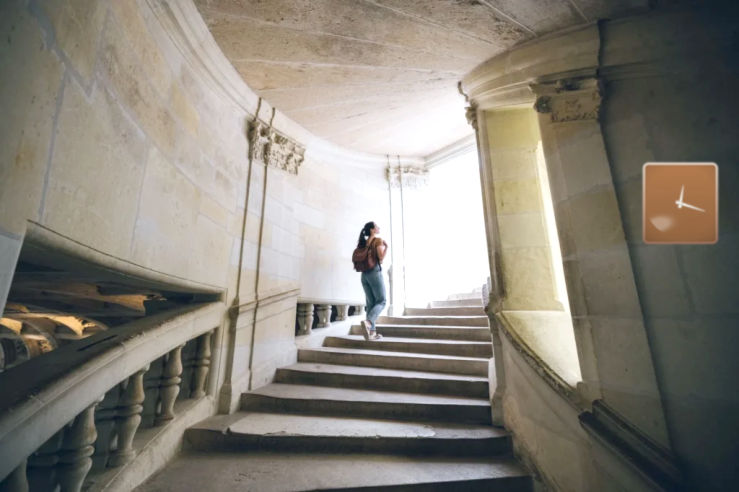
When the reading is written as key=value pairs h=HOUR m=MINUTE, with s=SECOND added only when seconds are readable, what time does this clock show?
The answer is h=12 m=18
